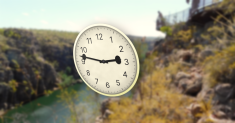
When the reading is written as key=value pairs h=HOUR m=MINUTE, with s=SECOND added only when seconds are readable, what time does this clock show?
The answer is h=2 m=47
